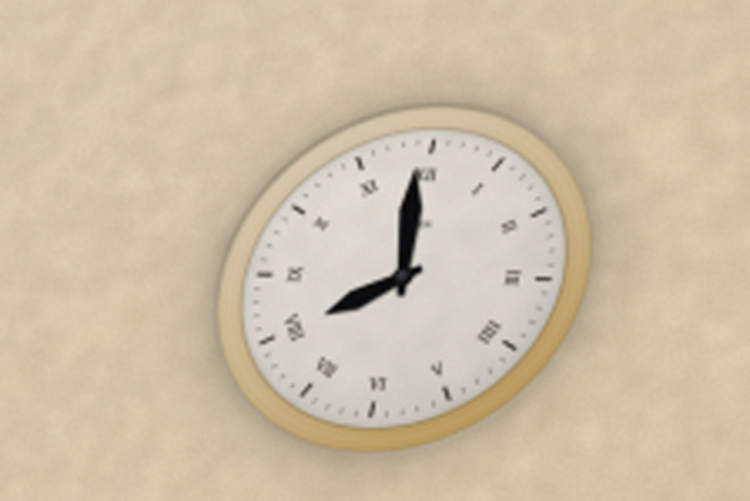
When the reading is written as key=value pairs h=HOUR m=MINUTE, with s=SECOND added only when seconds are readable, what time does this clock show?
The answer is h=7 m=59
